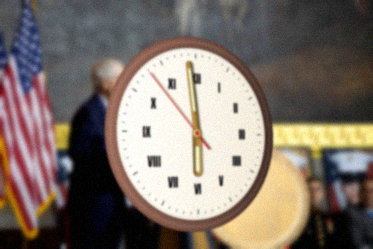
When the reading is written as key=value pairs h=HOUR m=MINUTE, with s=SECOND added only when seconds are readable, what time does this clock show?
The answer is h=5 m=58 s=53
